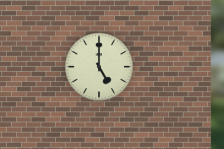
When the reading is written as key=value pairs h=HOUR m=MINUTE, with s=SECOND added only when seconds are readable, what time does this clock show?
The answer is h=5 m=0
